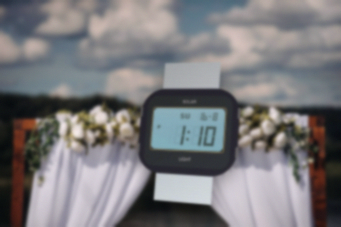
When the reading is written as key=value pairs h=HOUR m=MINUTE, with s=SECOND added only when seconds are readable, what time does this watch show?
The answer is h=1 m=10
